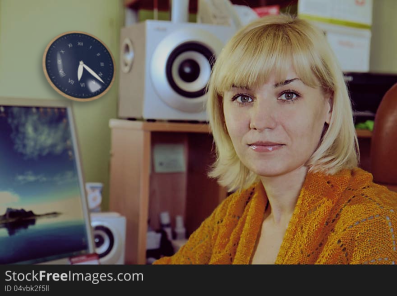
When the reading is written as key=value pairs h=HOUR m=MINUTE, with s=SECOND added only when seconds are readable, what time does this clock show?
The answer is h=6 m=22
